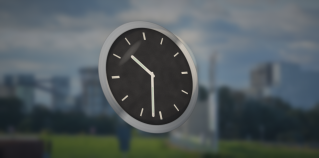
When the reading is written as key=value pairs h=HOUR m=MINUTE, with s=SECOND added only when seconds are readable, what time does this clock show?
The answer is h=10 m=32
